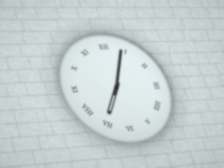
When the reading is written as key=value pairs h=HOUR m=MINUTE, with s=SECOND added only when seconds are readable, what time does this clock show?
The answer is h=7 m=4
